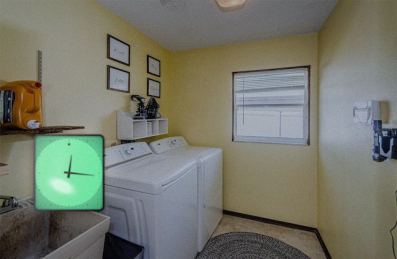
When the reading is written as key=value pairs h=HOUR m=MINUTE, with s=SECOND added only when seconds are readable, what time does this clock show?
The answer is h=12 m=16
